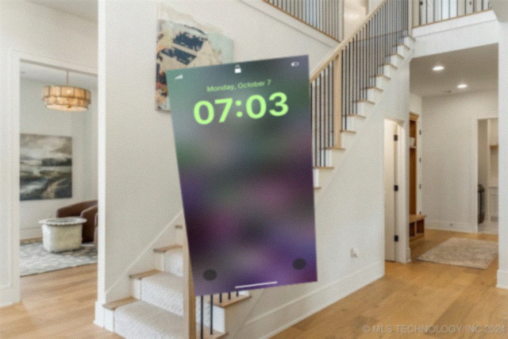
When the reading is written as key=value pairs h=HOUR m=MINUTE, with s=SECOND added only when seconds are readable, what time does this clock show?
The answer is h=7 m=3
